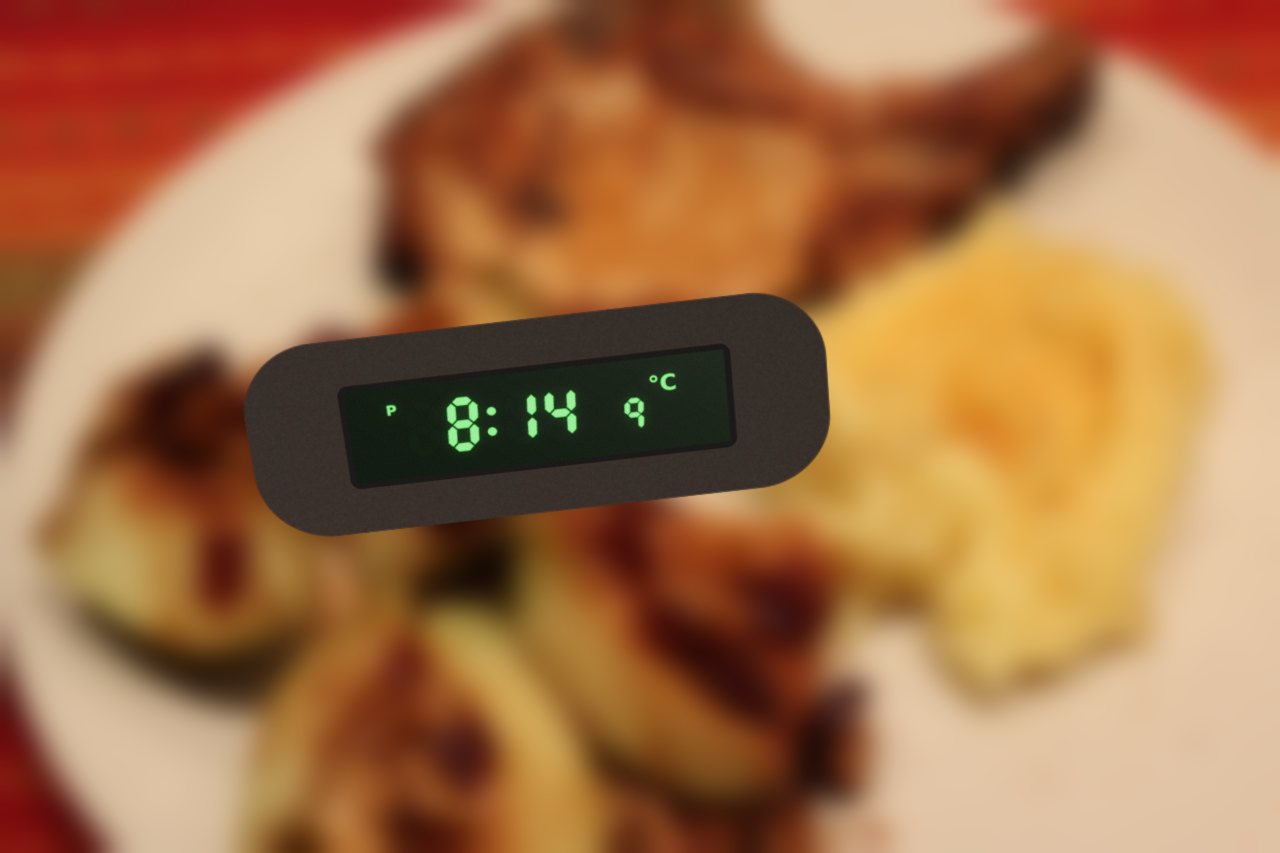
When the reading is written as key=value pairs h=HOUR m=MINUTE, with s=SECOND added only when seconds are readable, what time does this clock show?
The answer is h=8 m=14
